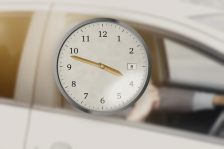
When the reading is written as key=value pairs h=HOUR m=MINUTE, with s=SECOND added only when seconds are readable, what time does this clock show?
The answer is h=3 m=48
